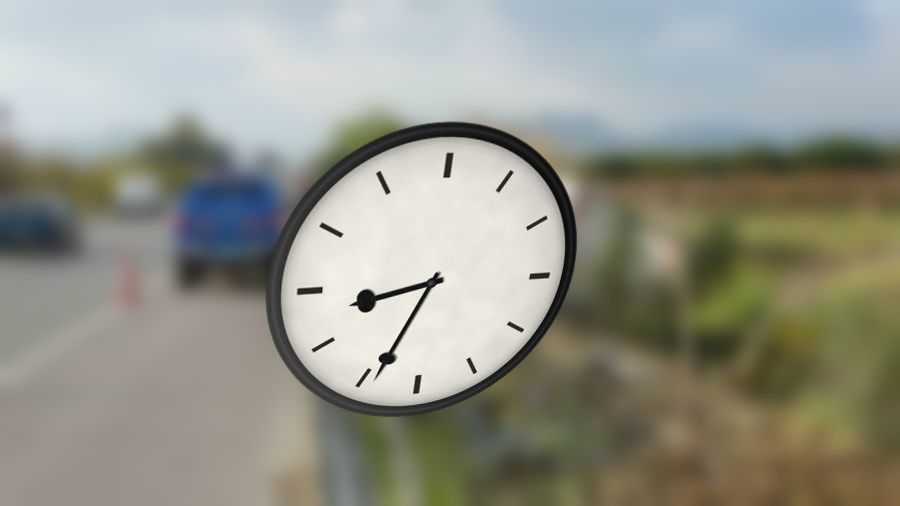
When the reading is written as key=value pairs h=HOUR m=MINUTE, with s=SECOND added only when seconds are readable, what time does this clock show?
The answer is h=8 m=34
